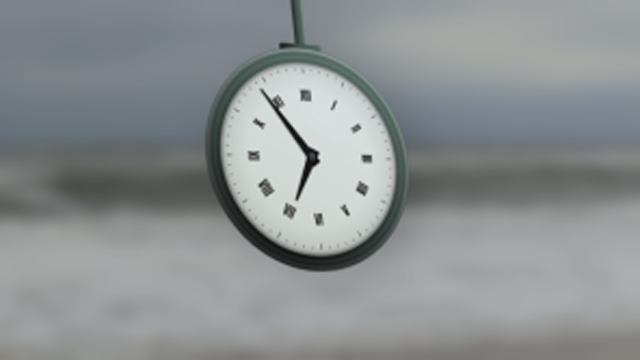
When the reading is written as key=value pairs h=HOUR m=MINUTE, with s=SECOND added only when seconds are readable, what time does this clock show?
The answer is h=6 m=54
